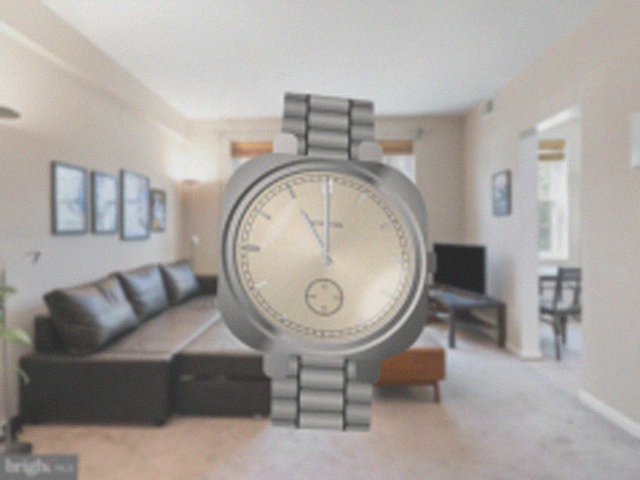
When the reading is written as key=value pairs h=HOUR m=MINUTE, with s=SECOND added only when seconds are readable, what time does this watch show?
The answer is h=11 m=0
